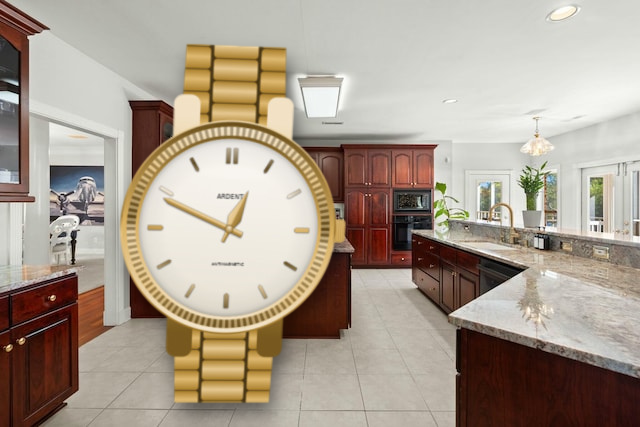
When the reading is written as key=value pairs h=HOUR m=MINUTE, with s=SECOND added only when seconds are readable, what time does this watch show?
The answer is h=12 m=49
